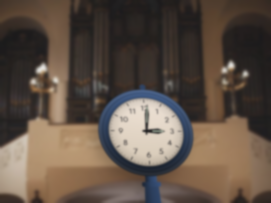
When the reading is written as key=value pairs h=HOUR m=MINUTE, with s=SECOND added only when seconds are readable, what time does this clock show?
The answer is h=3 m=1
